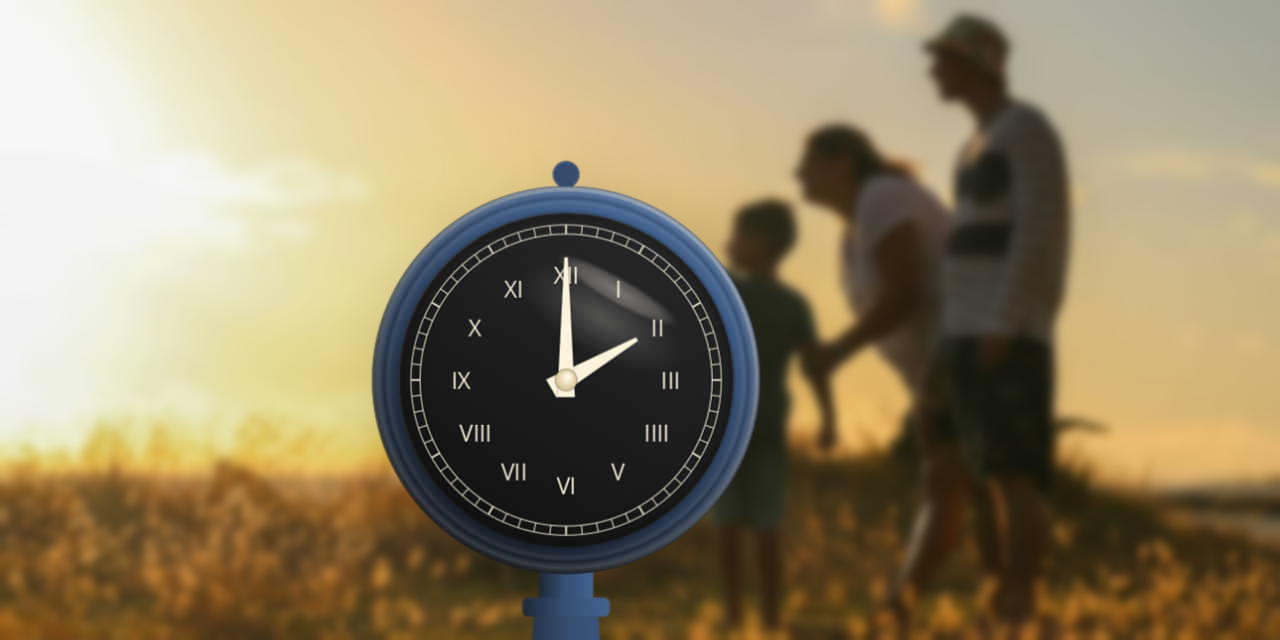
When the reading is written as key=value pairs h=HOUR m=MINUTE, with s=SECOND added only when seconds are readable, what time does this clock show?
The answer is h=2 m=0
